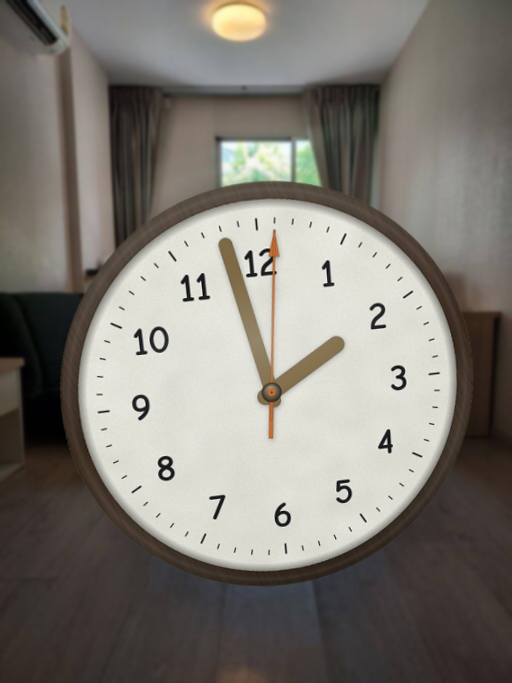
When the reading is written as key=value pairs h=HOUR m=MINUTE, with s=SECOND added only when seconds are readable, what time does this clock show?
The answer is h=1 m=58 s=1
